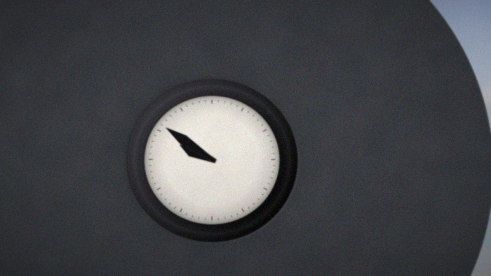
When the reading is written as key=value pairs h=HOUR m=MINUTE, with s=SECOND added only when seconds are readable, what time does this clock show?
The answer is h=9 m=51
